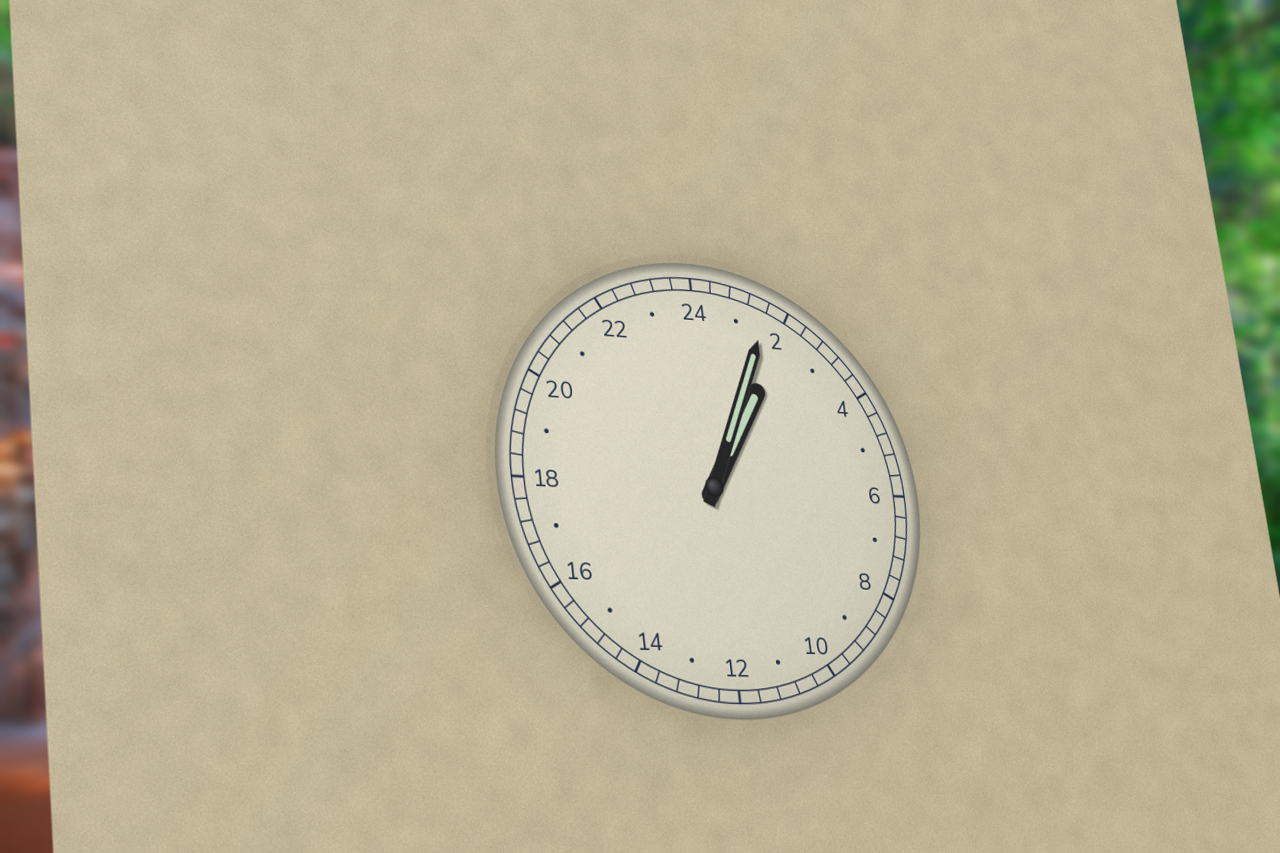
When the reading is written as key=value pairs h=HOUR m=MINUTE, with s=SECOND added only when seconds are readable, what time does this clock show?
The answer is h=2 m=4
